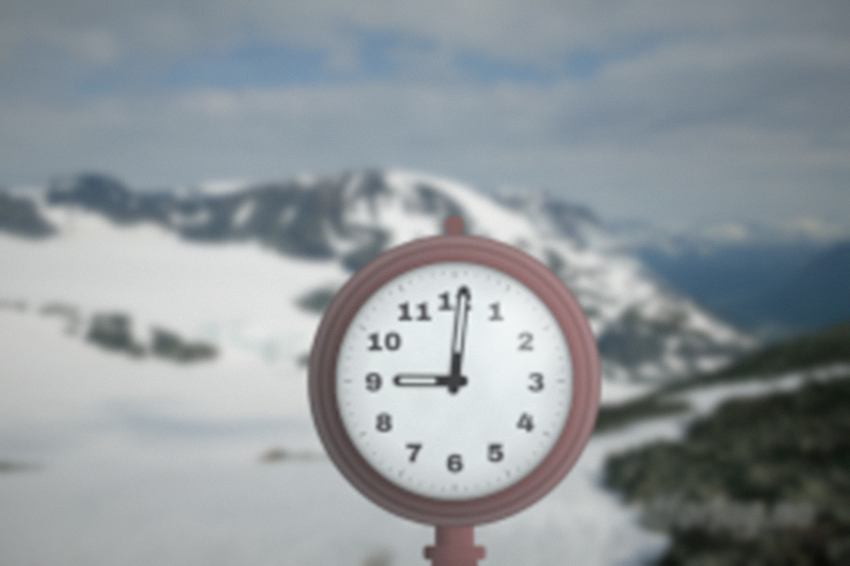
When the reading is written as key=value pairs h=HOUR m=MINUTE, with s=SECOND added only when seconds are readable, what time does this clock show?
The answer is h=9 m=1
